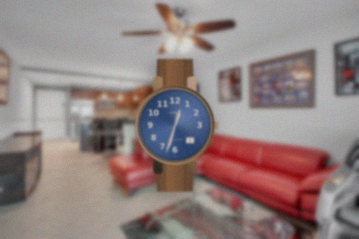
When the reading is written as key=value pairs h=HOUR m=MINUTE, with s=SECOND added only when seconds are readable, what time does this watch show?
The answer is h=12 m=33
